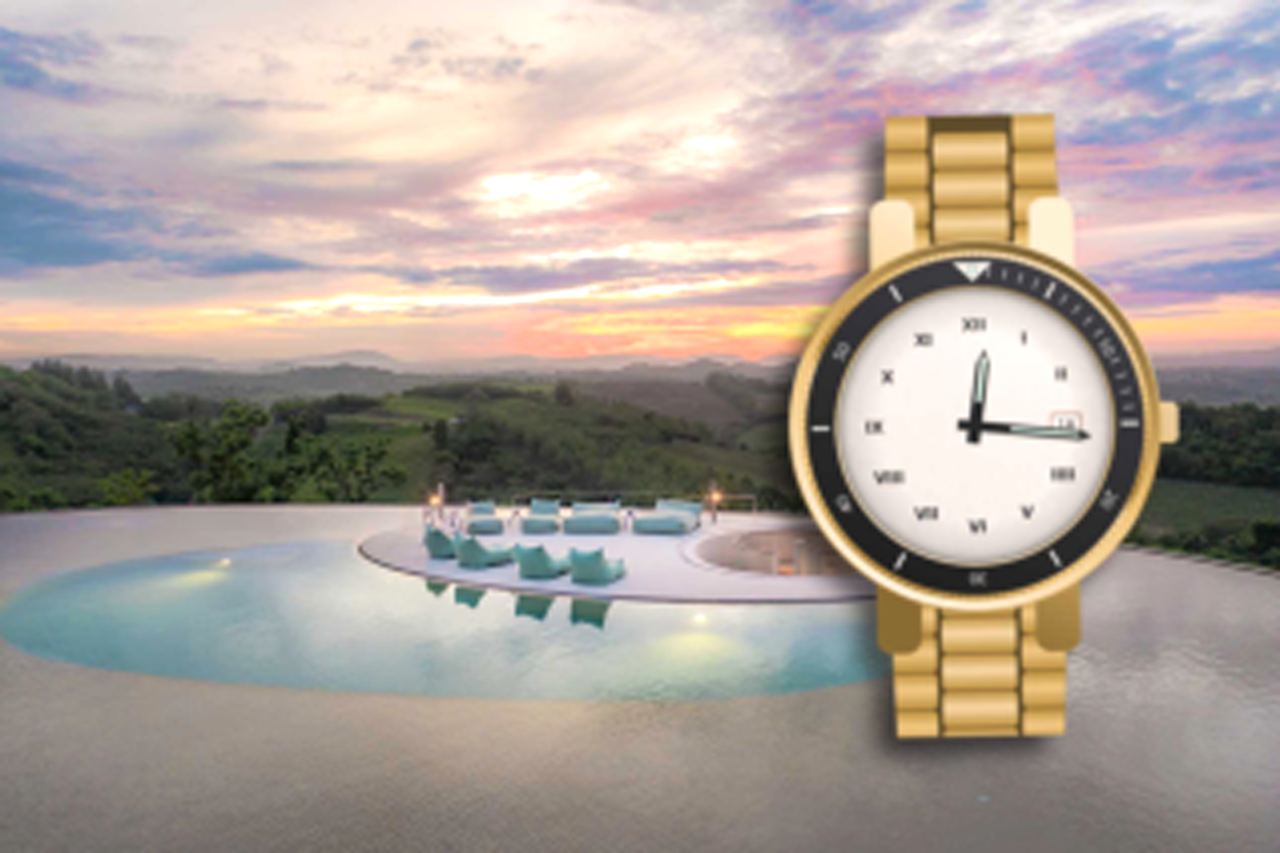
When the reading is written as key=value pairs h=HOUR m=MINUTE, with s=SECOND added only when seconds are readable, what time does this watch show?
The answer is h=12 m=16
